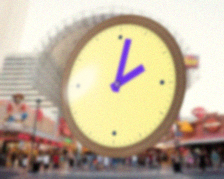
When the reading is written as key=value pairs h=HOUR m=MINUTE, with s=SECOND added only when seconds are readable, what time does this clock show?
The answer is h=2 m=2
